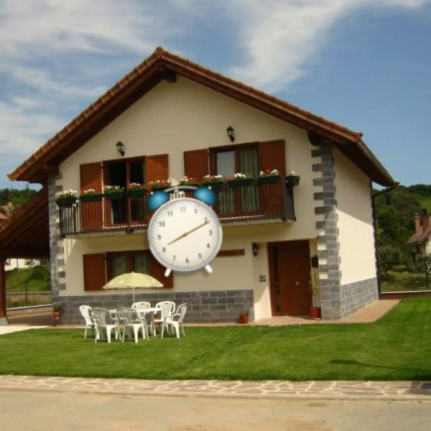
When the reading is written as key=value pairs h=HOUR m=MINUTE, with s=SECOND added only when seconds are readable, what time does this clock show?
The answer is h=8 m=11
